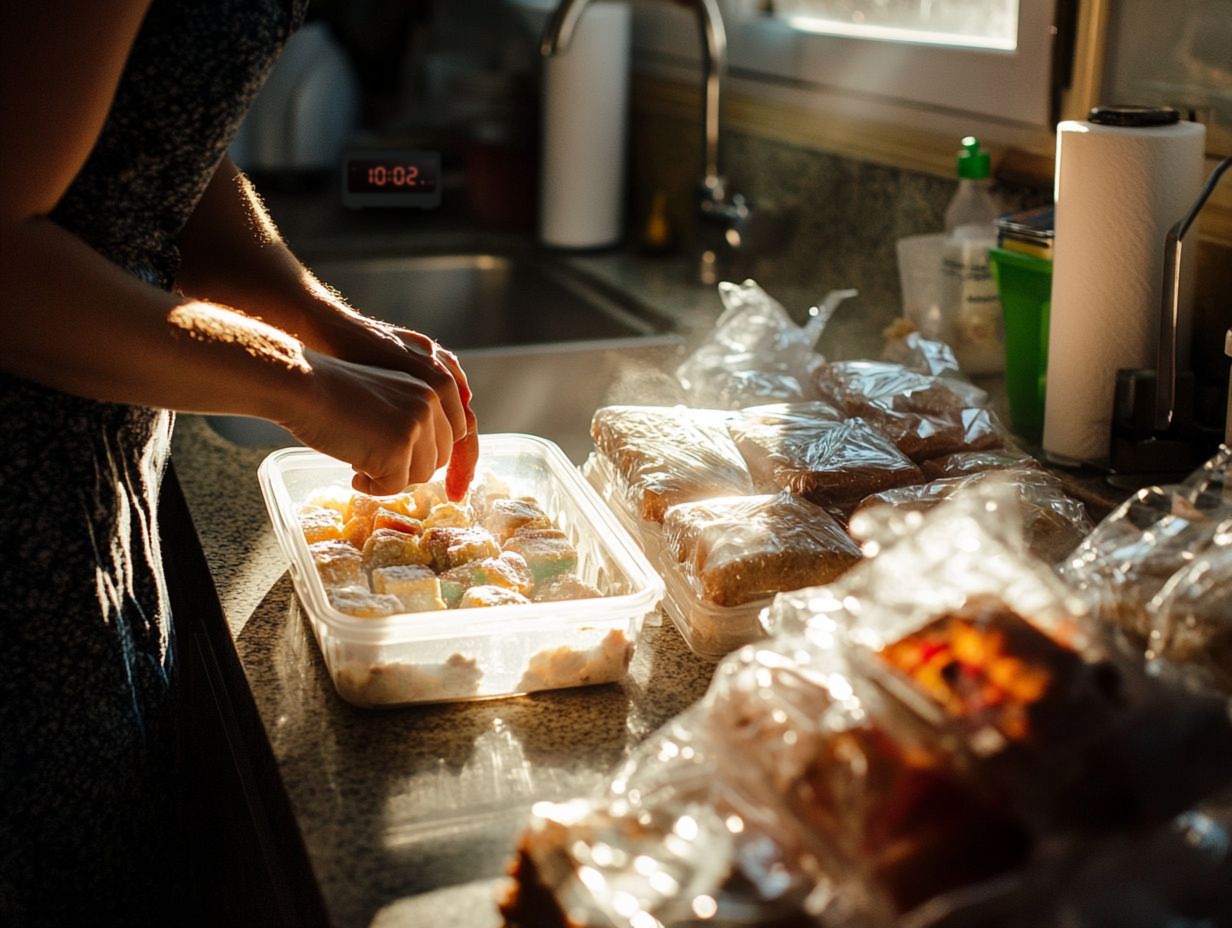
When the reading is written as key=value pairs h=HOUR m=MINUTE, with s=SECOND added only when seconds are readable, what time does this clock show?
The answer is h=10 m=2
